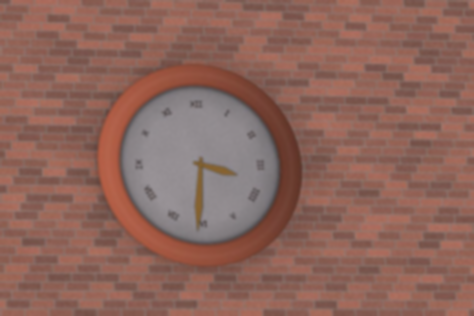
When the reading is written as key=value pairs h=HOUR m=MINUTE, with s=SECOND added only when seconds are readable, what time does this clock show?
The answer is h=3 m=31
